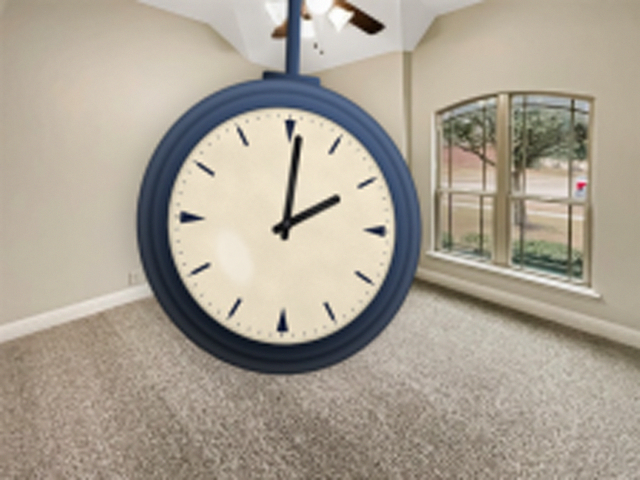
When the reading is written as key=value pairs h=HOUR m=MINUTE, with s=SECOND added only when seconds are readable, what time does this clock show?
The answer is h=2 m=1
